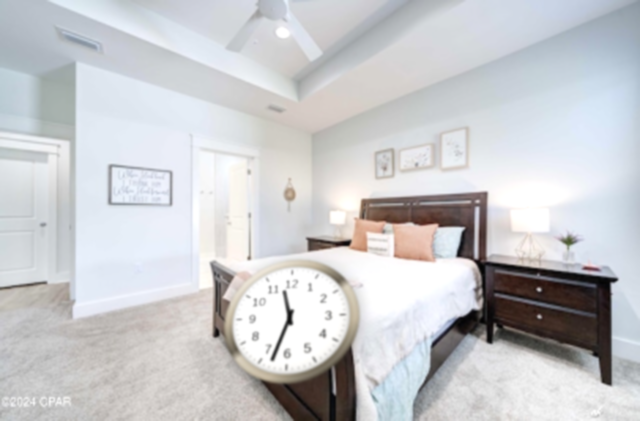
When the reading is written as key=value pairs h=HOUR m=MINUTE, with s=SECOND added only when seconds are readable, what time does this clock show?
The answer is h=11 m=33
